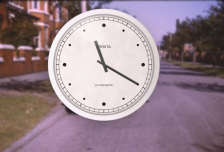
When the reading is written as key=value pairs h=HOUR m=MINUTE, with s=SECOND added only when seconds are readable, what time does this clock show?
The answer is h=11 m=20
